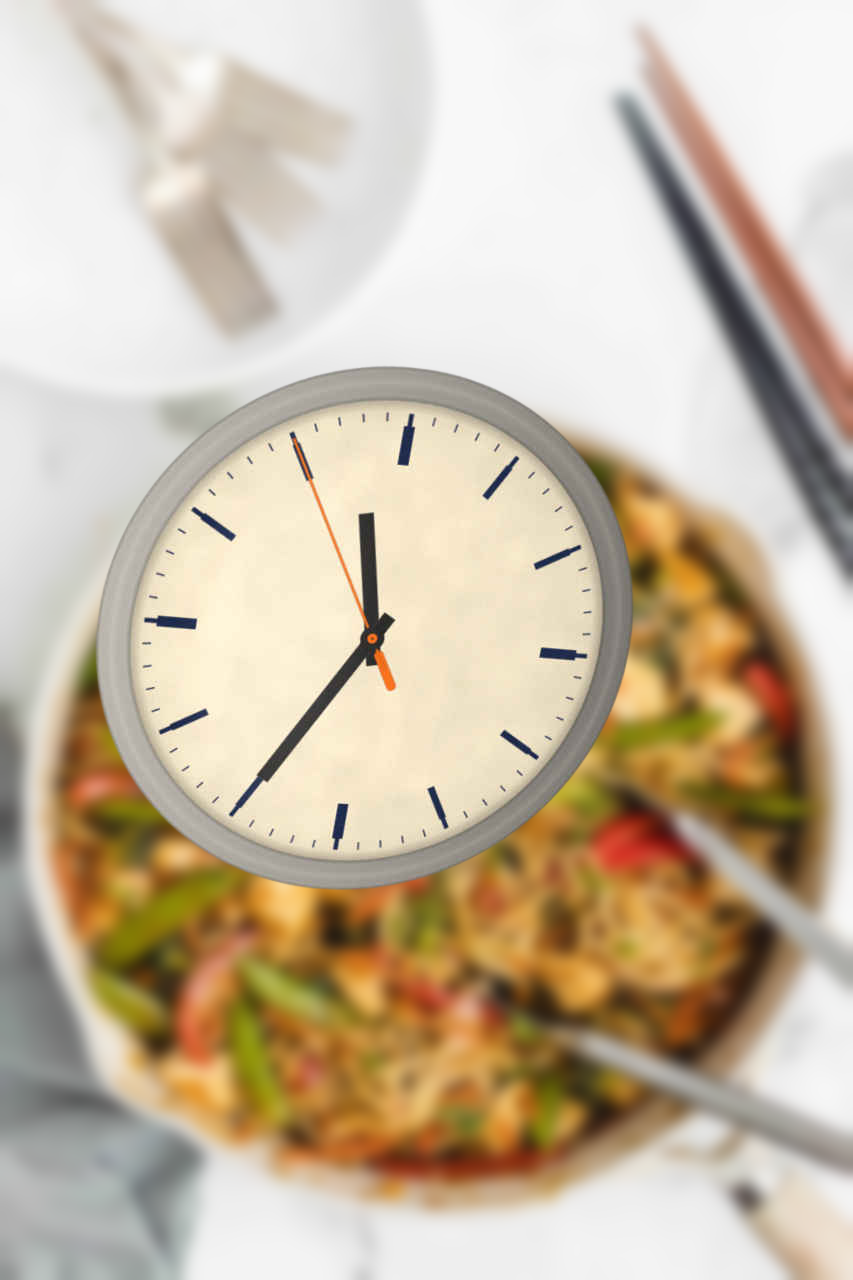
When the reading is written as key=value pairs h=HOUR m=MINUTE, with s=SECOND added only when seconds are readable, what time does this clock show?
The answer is h=11 m=34 s=55
